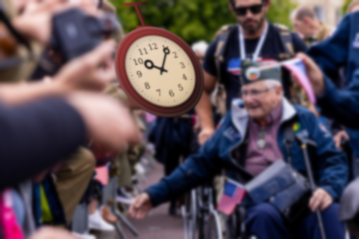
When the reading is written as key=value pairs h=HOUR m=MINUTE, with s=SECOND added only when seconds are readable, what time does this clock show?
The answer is h=10 m=6
